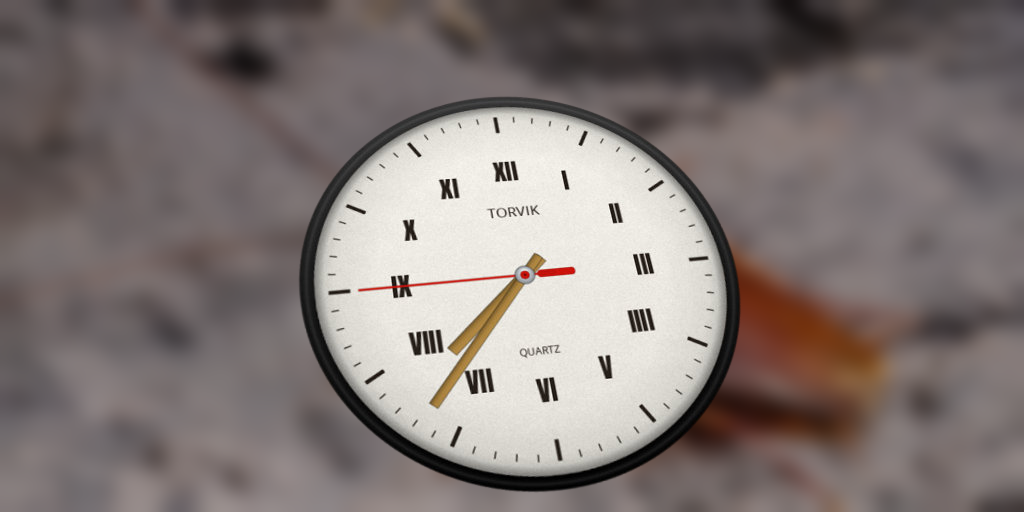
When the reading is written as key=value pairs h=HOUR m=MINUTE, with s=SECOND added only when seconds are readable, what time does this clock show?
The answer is h=7 m=36 s=45
